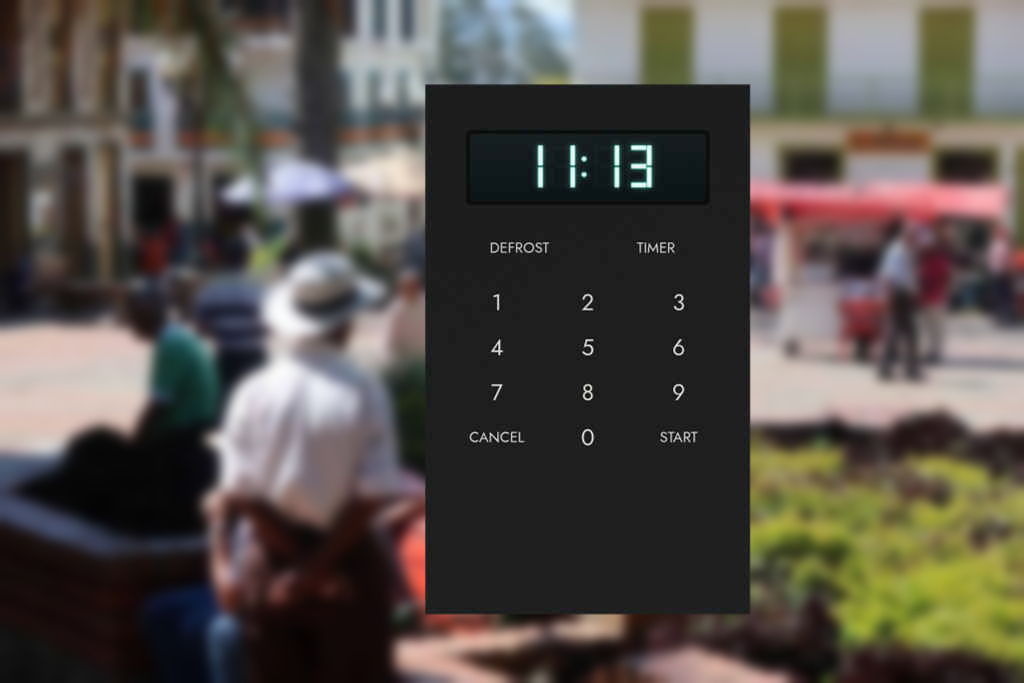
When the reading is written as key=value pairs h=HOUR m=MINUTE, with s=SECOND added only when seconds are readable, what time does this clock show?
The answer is h=11 m=13
